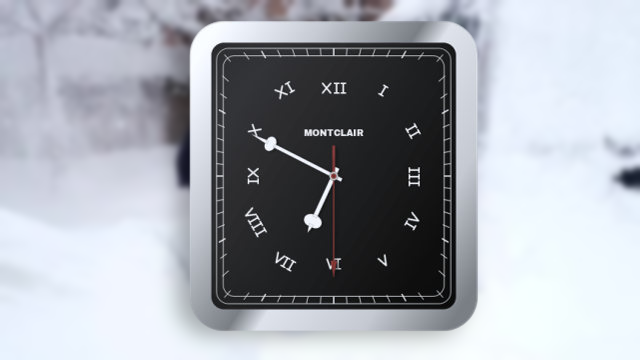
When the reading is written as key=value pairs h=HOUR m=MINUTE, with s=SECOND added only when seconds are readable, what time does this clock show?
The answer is h=6 m=49 s=30
